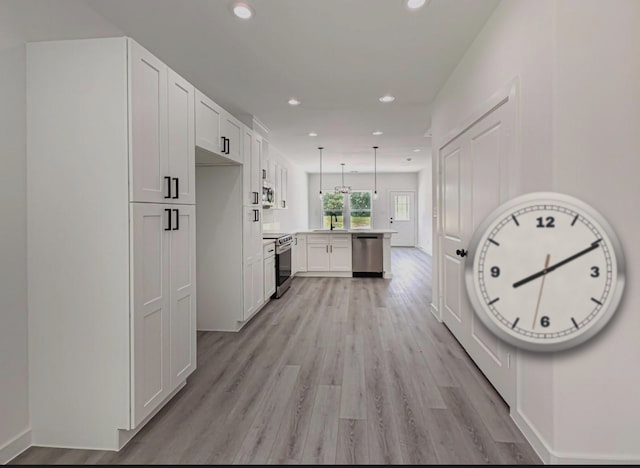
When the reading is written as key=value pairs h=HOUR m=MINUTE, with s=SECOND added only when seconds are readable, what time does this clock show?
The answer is h=8 m=10 s=32
